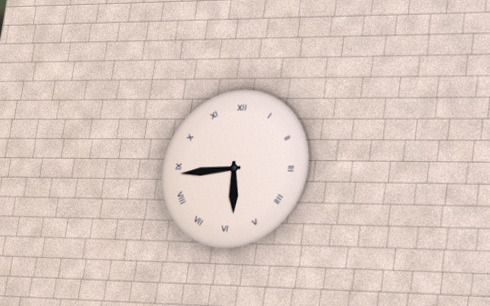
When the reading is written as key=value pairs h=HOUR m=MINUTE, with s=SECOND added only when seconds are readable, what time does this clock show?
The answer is h=5 m=44
